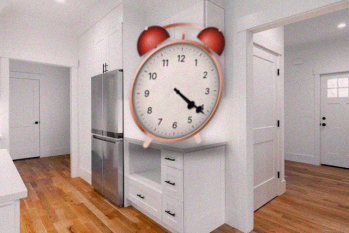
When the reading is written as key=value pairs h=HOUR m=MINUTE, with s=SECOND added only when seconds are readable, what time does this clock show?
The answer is h=4 m=21
